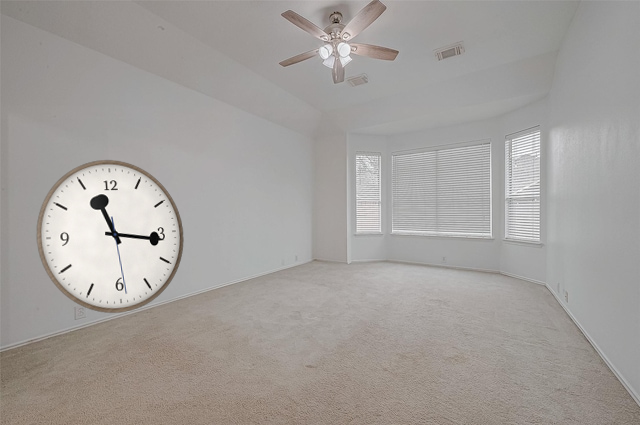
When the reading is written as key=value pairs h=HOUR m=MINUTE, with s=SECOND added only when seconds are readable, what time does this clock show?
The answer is h=11 m=16 s=29
